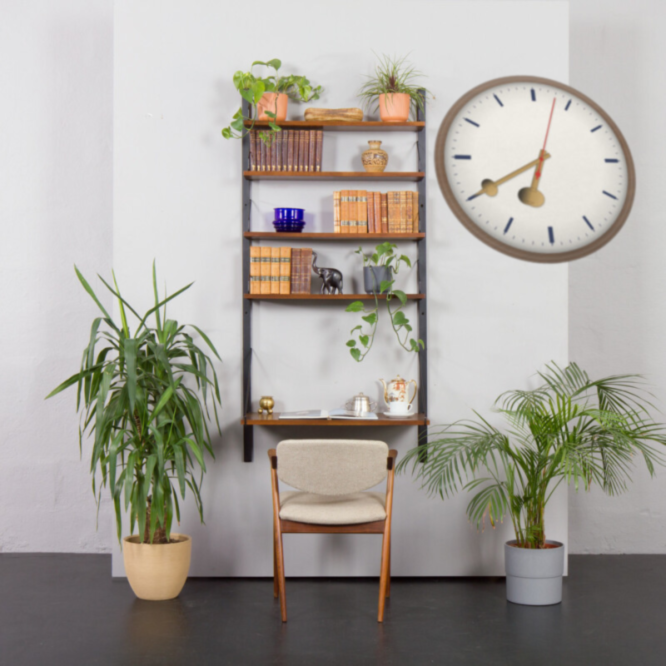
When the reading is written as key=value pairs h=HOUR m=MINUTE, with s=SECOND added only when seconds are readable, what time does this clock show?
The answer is h=6 m=40 s=3
